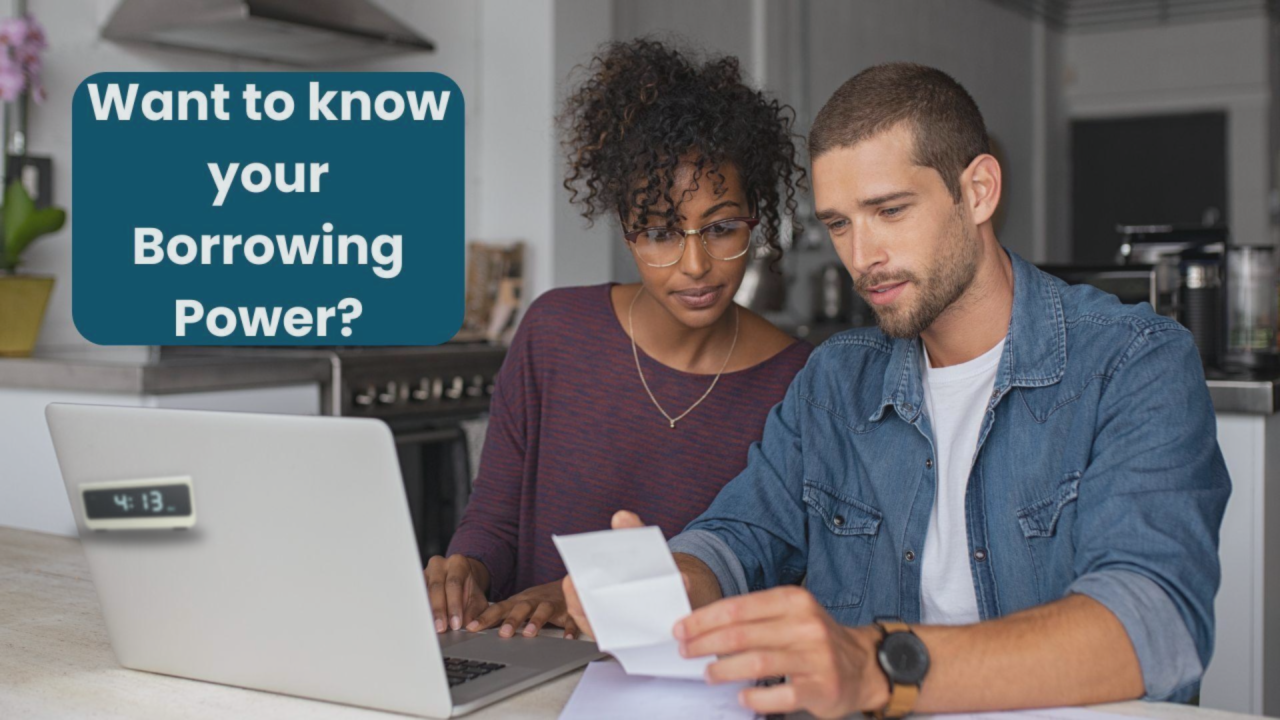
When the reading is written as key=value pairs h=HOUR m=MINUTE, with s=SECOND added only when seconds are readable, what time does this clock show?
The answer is h=4 m=13
